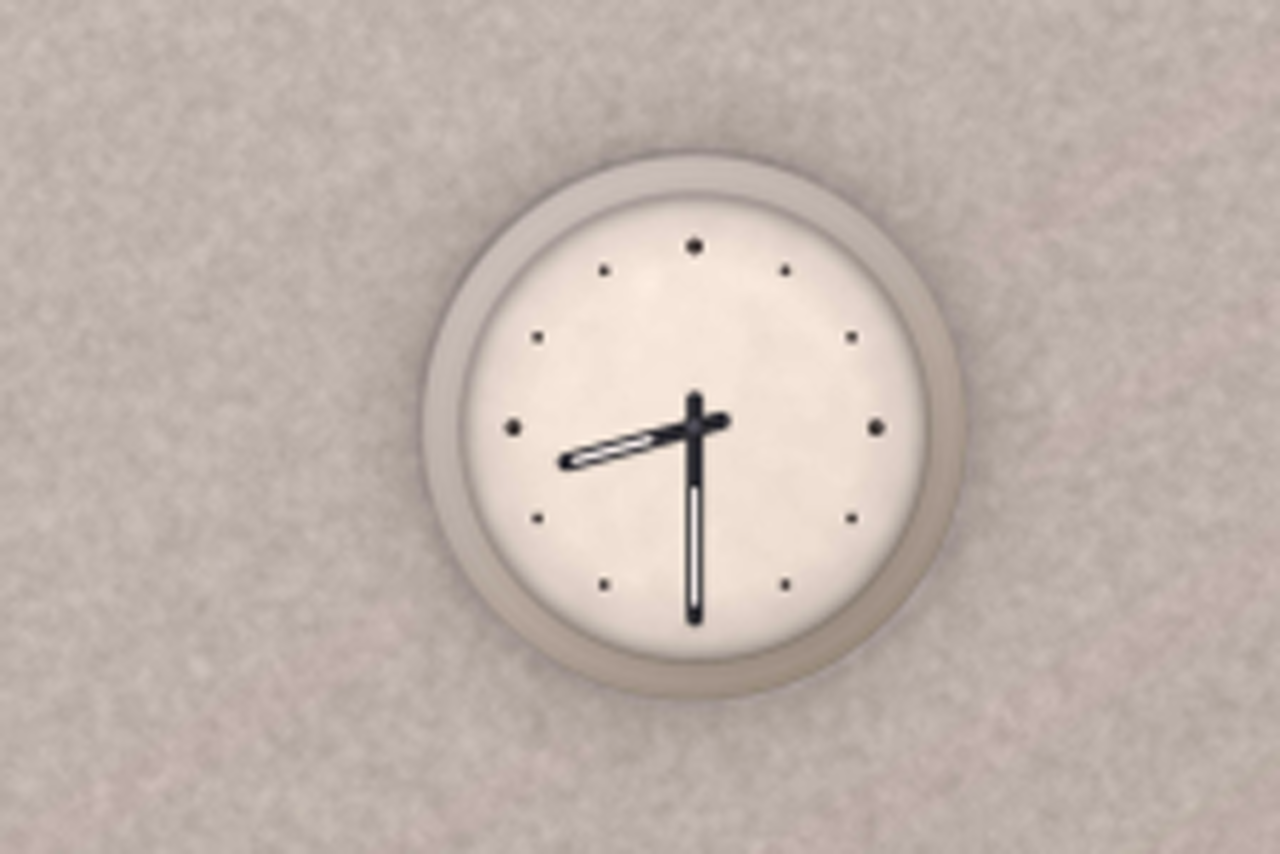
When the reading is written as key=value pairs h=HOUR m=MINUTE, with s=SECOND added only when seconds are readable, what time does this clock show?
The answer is h=8 m=30
